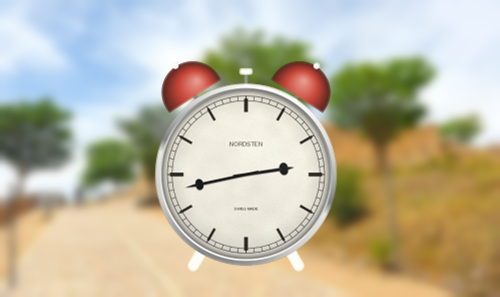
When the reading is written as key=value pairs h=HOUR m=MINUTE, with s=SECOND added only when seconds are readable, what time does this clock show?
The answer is h=2 m=43
